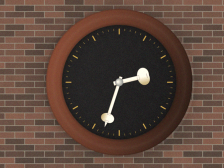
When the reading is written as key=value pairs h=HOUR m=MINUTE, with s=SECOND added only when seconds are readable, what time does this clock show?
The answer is h=2 m=33
